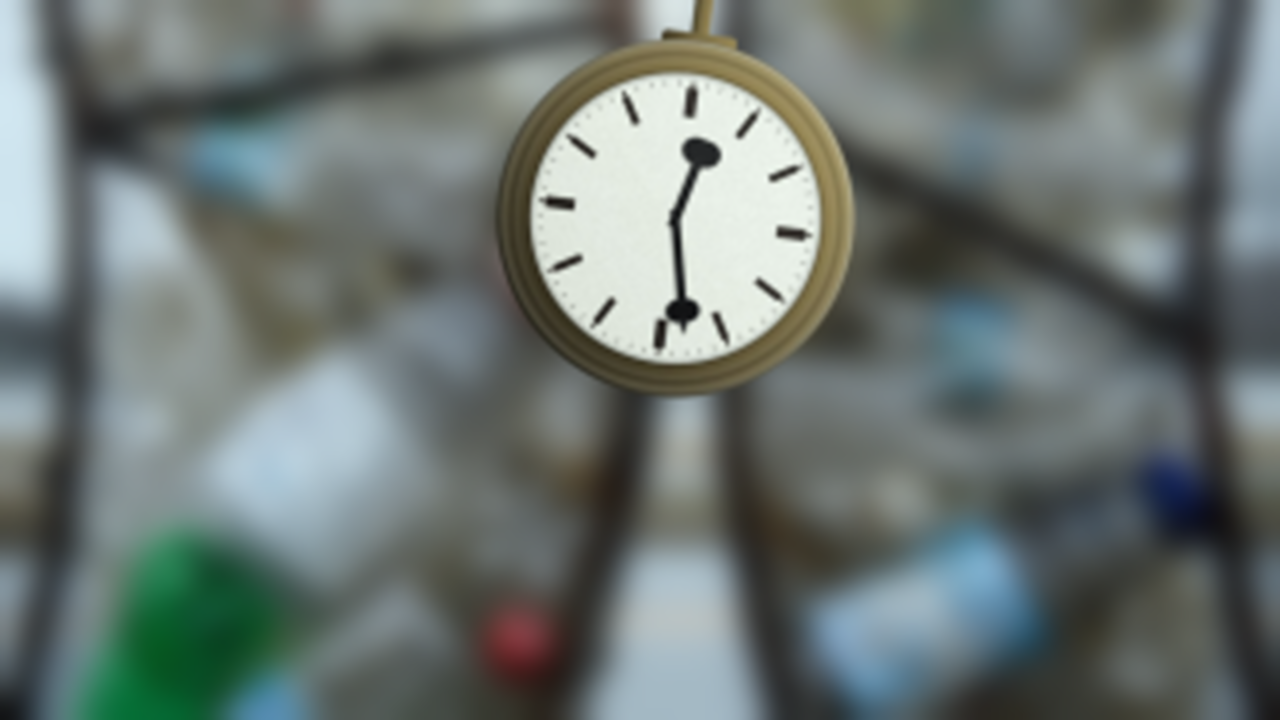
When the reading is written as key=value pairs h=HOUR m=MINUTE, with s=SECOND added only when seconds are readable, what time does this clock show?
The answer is h=12 m=28
